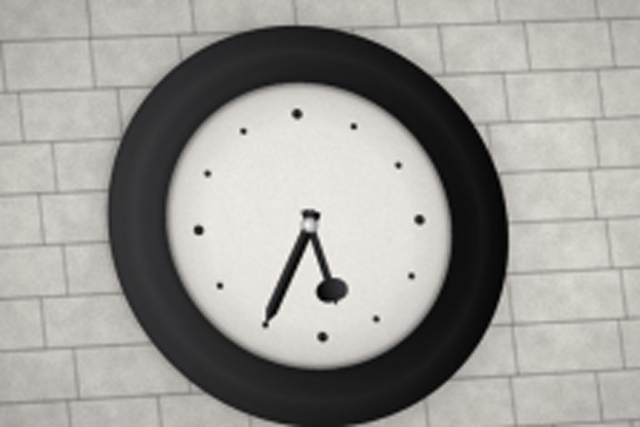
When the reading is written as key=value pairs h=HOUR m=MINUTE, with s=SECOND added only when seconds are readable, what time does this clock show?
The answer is h=5 m=35
